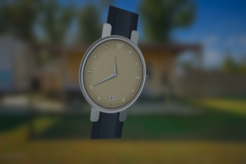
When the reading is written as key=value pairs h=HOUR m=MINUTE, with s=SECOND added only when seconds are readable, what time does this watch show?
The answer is h=11 m=40
